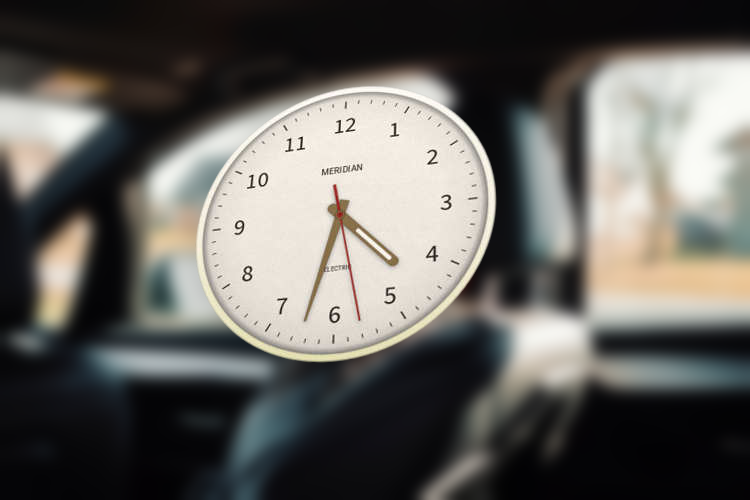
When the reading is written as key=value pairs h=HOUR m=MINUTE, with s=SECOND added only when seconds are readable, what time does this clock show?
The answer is h=4 m=32 s=28
